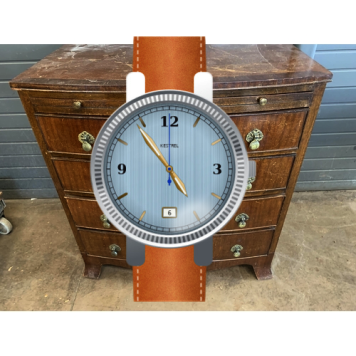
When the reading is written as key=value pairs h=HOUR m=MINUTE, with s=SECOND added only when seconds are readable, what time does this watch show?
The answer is h=4 m=54 s=0
